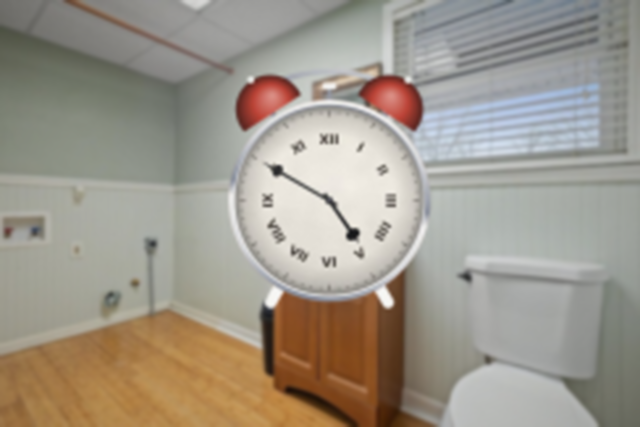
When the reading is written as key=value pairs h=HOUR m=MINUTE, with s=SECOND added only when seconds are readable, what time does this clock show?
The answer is h=4 m=50
